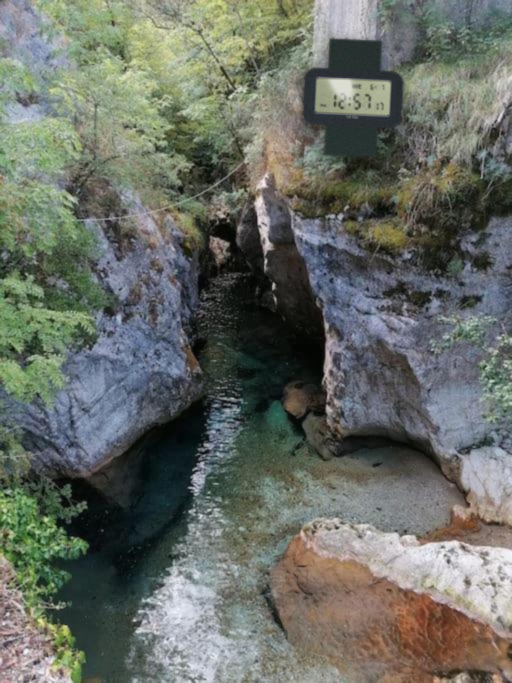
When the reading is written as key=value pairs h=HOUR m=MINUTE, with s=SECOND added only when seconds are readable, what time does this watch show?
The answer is h=12 m=57
